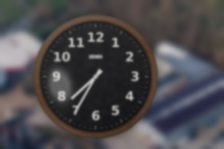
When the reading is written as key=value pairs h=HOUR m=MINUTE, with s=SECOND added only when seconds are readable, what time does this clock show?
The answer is h=7 m=35
